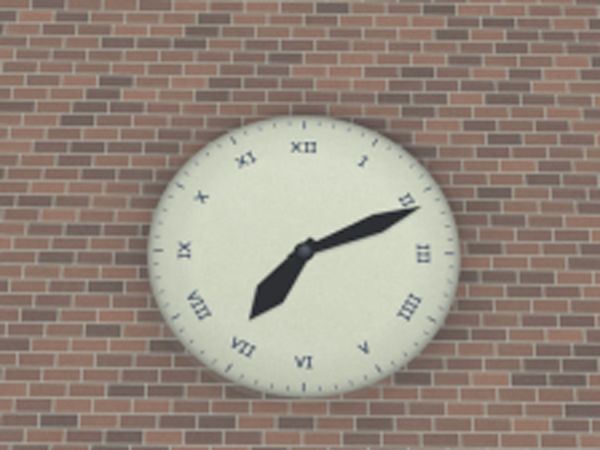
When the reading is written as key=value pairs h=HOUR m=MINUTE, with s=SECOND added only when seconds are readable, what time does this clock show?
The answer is h=7 m=11
